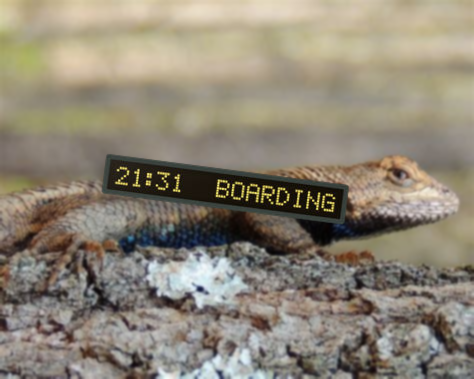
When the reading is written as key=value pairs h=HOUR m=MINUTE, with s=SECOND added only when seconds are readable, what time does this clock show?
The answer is h=21 m=31
